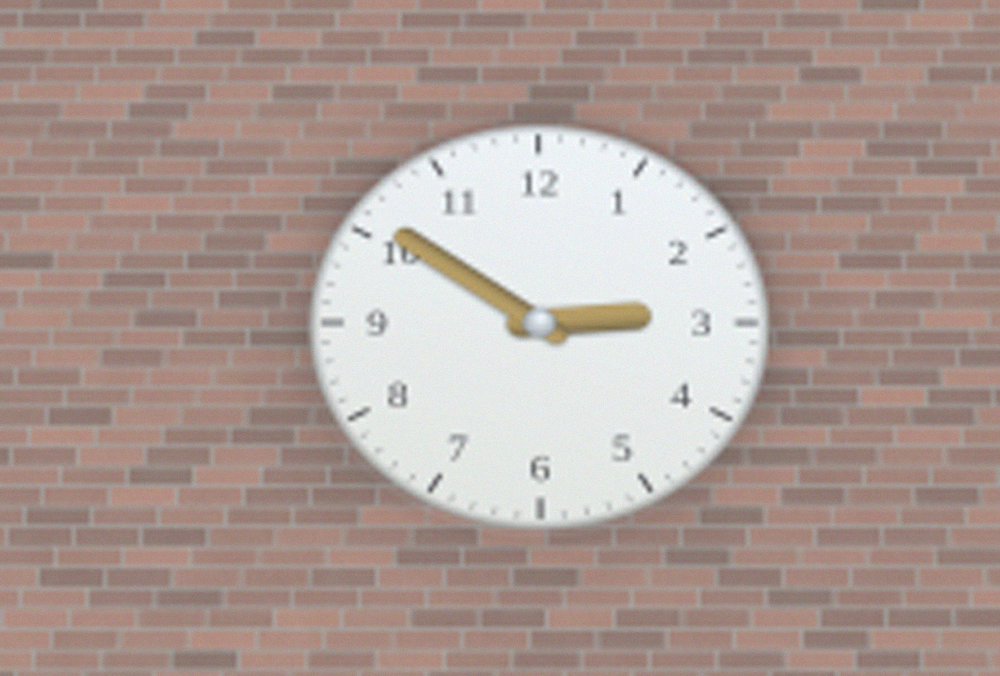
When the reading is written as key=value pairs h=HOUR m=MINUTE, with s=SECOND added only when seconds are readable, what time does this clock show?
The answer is h=2 m=51
